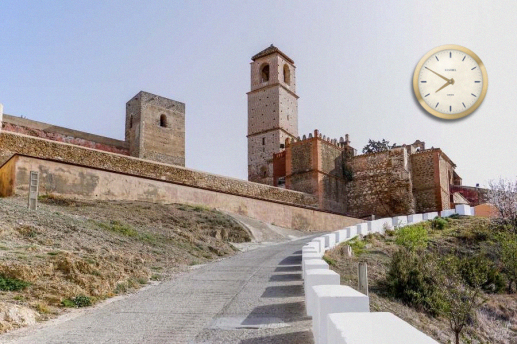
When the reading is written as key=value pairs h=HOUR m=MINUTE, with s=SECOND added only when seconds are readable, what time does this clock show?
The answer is h=7 m=50
